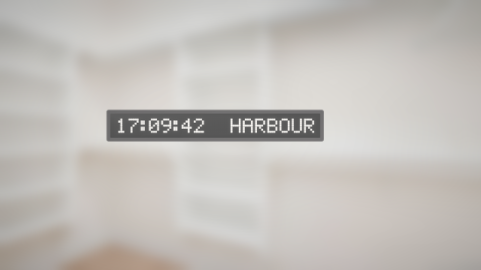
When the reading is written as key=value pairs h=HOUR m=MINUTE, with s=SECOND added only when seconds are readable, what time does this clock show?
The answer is h=17 m=9 s=42
